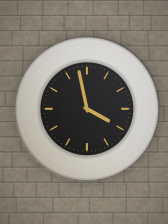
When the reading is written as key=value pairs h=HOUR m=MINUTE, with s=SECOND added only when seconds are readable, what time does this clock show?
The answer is h=3 m=58
